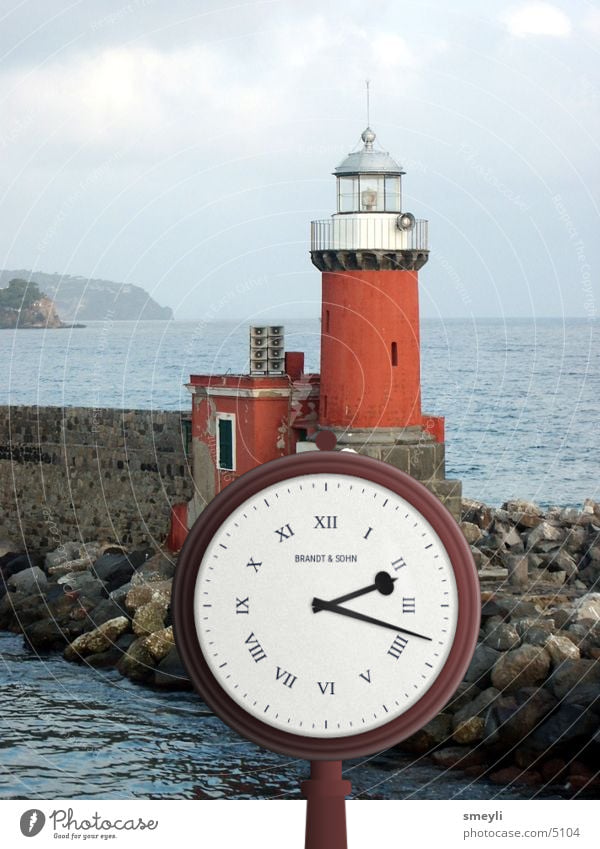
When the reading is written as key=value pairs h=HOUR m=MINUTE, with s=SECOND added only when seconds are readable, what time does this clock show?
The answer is h=2 m=18
